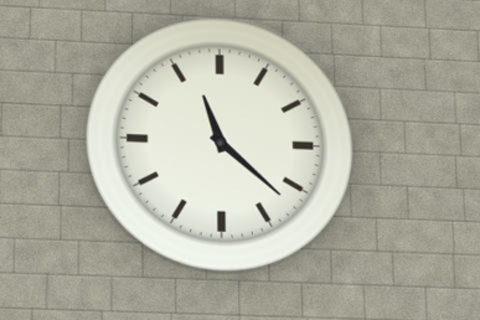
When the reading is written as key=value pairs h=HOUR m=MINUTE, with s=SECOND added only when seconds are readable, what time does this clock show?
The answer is h=11 m=22
